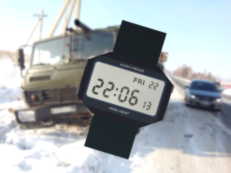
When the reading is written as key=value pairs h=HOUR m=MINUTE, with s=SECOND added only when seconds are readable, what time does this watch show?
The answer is h=22 m=6
